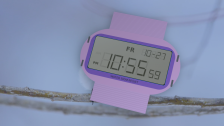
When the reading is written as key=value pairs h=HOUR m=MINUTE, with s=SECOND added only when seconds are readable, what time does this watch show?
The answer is h=10 m=55 s=59
